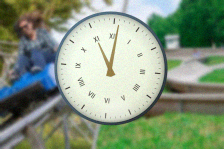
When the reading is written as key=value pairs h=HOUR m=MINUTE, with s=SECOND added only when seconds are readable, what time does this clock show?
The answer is h=11 m=1
